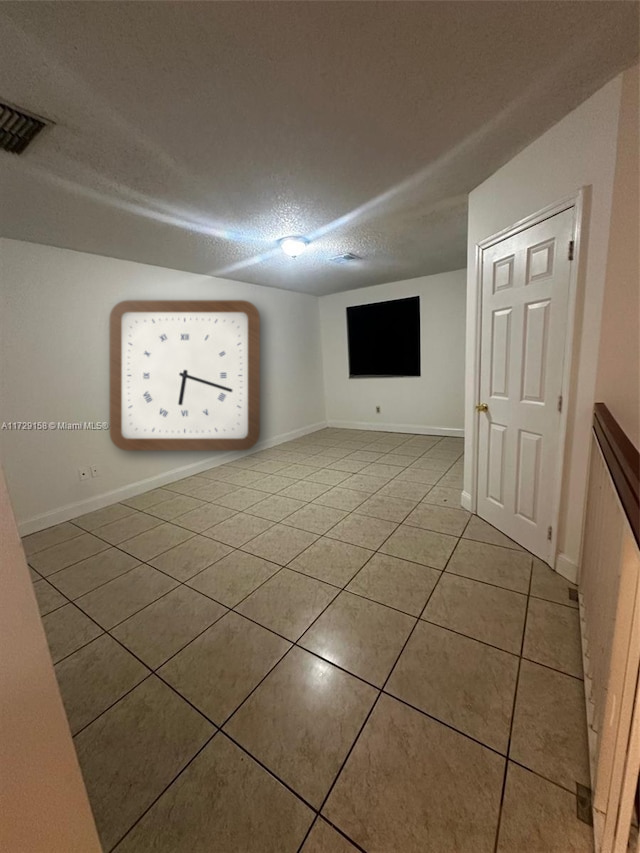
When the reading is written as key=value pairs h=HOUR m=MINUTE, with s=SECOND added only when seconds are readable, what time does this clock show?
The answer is h=6 m=18
